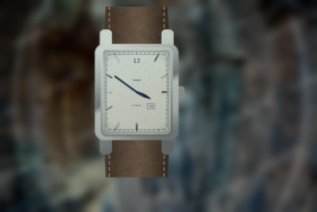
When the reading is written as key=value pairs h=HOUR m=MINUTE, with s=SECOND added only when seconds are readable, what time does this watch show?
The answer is h=3 m=51
